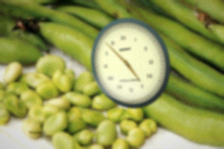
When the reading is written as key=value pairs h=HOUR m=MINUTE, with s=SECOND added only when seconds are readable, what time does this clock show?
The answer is h=4 m=53
